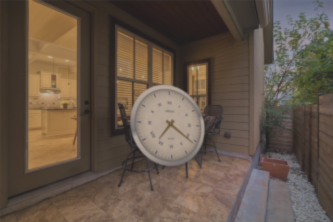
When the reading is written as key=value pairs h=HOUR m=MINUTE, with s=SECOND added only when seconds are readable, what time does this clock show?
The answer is h=7 m=21
